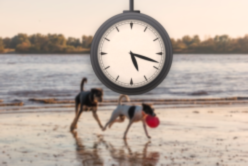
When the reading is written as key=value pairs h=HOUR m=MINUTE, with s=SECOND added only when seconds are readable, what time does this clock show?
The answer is h=5 m=18
